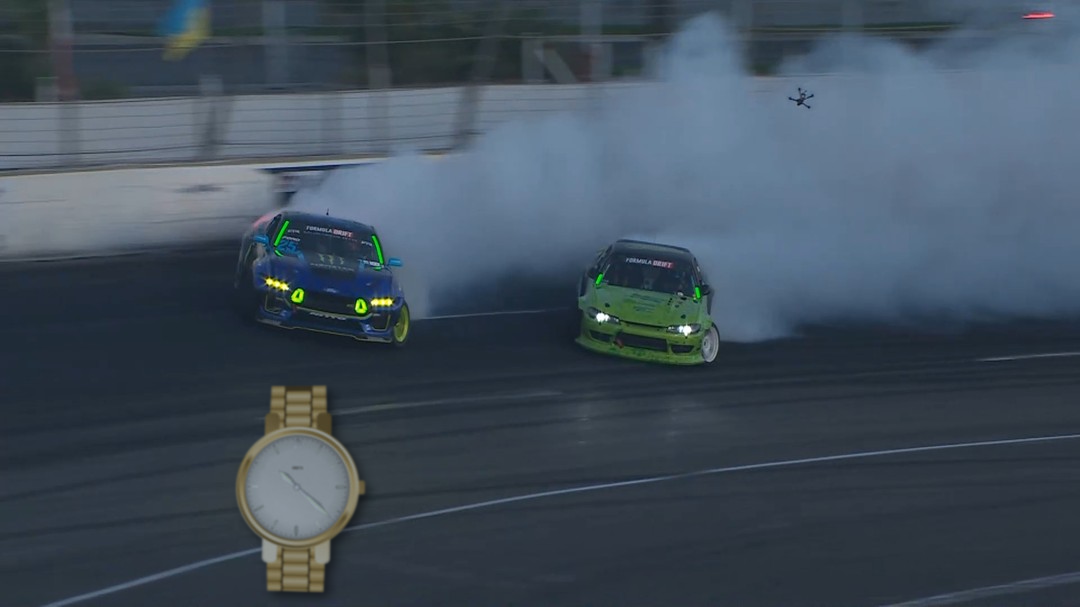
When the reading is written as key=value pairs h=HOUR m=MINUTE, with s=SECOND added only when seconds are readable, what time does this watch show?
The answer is h=10 m=22
